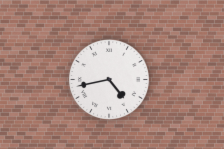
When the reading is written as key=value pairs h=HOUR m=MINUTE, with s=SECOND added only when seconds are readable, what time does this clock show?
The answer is h=4 m=43
